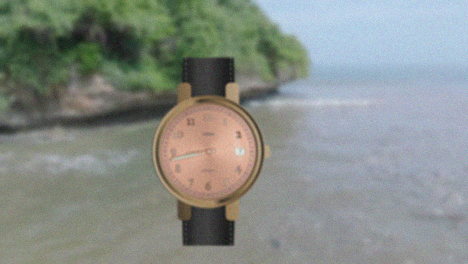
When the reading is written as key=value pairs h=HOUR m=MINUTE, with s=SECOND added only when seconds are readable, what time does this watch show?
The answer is h=8 m=43
